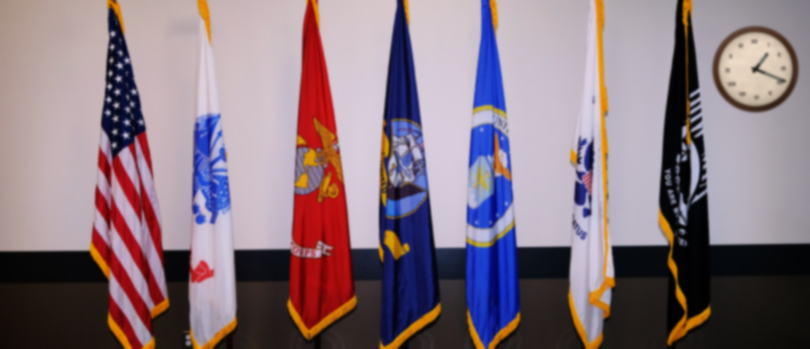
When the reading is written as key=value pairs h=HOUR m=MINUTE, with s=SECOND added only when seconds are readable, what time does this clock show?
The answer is h=1 m=19
